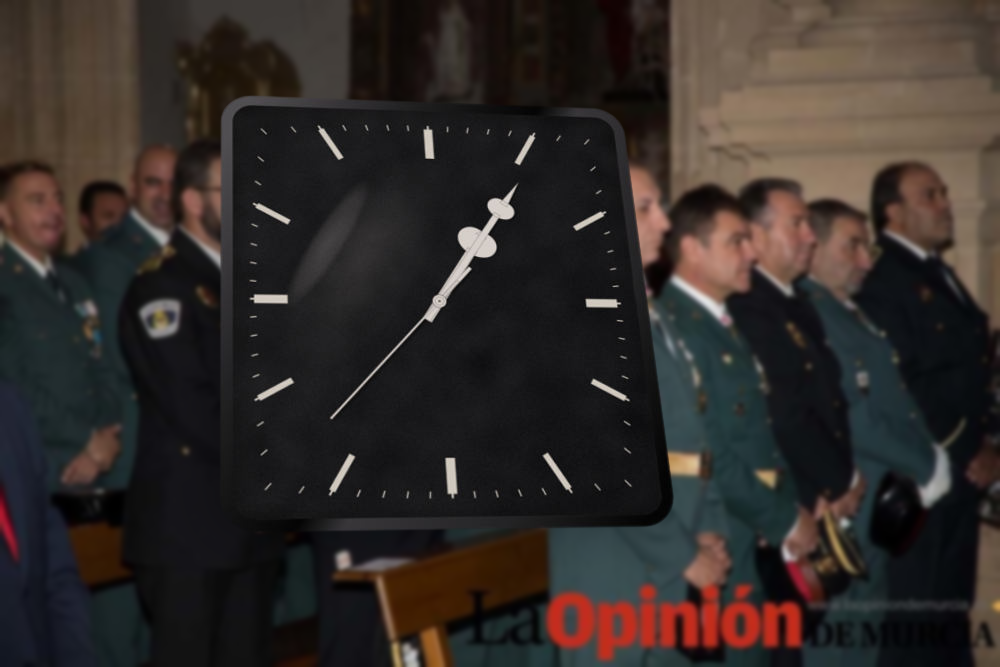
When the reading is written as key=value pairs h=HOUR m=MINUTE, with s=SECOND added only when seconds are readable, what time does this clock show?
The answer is h=1 m=5 s=37
